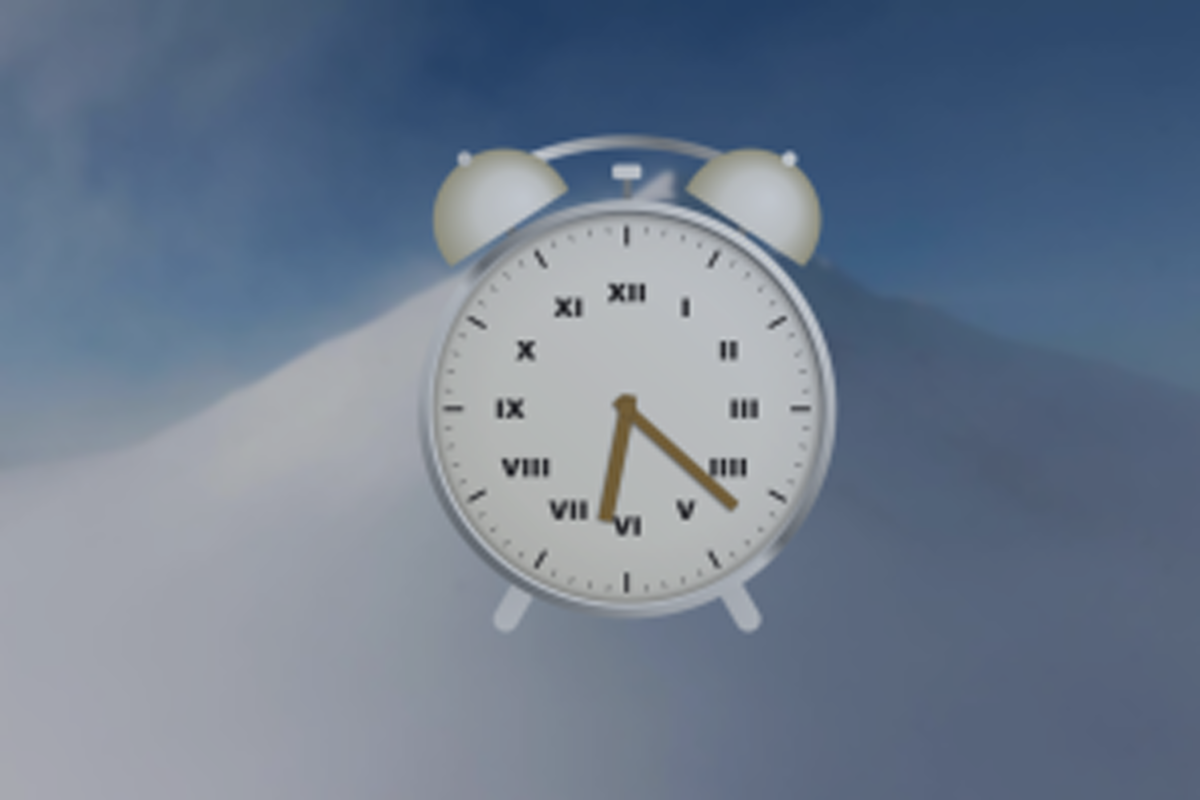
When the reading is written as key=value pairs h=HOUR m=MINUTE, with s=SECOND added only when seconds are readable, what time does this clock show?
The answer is h=6 m=22
